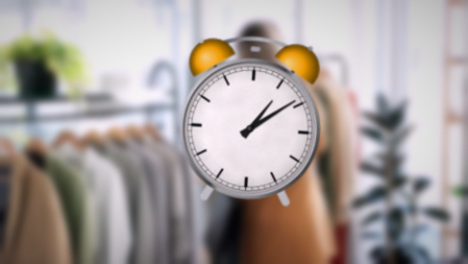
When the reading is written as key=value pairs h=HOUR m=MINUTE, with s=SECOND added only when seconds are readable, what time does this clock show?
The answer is h=1 m=9
